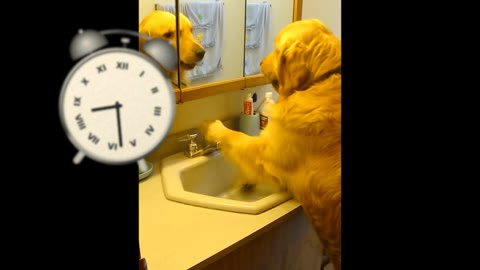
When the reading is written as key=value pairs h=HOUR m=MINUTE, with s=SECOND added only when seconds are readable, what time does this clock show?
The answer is h=8 m=28
